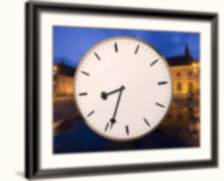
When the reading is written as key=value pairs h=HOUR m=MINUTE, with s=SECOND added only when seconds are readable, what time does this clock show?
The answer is h=8 m=34
